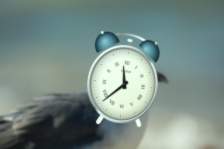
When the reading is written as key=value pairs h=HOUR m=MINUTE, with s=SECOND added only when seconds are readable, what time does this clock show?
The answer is h=11 m=38
